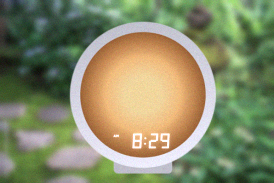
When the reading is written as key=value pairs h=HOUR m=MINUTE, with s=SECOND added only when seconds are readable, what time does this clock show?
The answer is h=8 m=29
